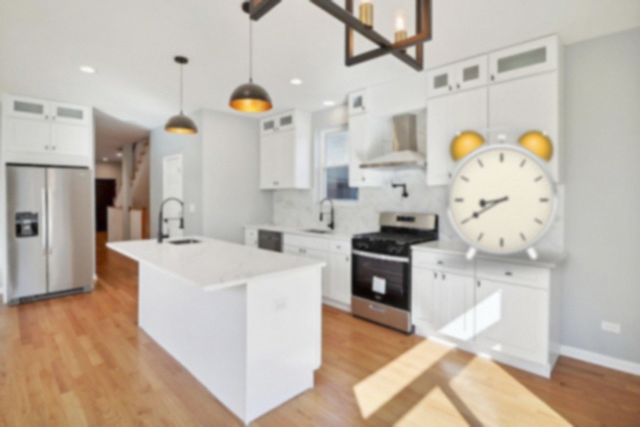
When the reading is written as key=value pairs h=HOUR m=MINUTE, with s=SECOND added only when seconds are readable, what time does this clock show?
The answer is h=8 m=40
